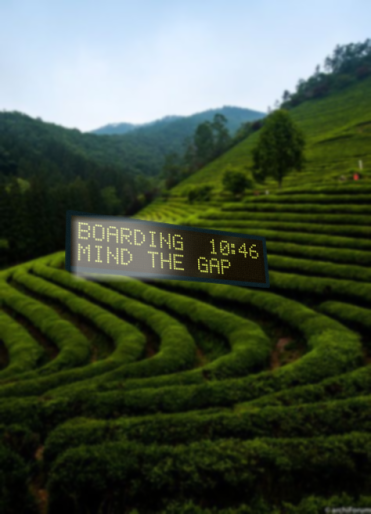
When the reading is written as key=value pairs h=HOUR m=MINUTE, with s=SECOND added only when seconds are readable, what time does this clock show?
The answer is h=10 m=46
